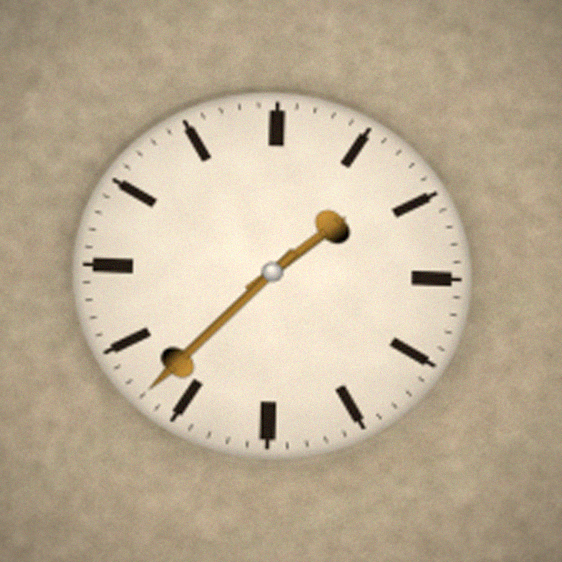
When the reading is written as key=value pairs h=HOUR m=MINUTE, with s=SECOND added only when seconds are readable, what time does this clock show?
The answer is h=1 m=37
